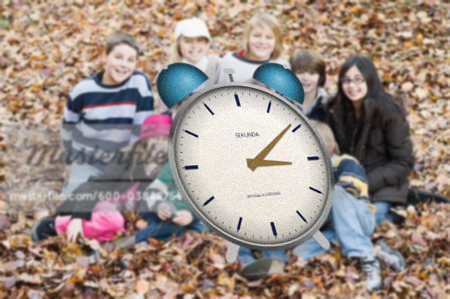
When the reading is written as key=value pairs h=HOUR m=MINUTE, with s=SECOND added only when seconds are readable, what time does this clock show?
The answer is h=3 m=9
